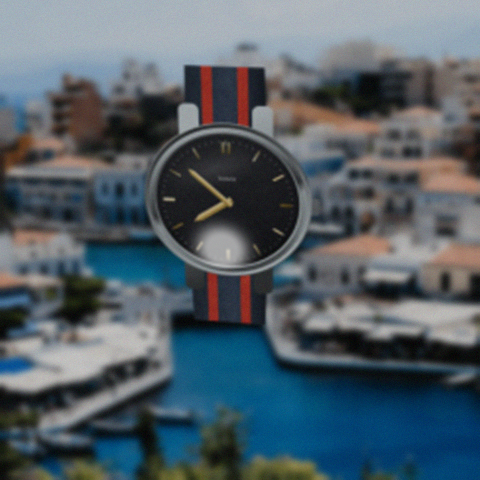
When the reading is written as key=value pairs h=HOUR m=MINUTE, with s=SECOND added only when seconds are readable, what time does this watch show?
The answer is h=7 m=52
